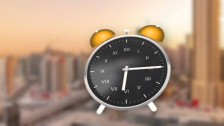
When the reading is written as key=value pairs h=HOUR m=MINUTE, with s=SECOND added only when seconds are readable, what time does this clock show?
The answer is h=6 m=15
